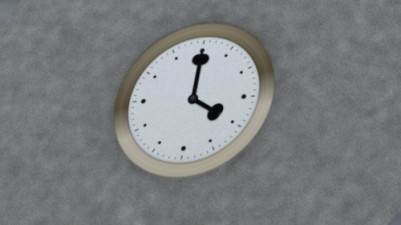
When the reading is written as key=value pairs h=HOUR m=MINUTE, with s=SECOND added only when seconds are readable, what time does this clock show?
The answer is h=4 m=0
